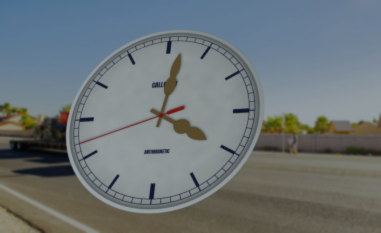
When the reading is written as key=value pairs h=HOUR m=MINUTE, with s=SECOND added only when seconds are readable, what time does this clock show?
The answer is h=4 m=1 s=42
